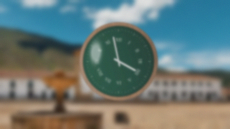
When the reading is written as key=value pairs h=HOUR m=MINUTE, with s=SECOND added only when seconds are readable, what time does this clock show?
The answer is h=3 m=58
